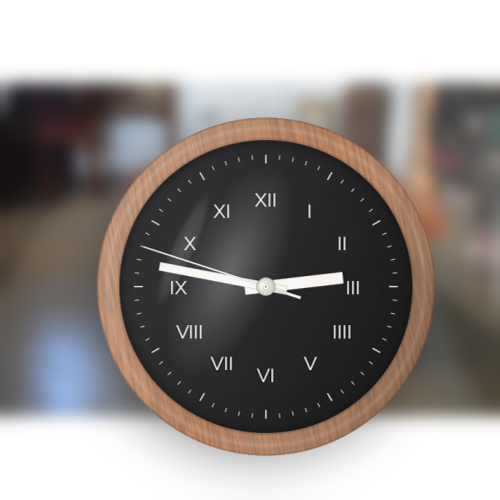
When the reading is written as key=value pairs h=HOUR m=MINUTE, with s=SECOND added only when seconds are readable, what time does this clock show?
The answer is h=2 m=46 s=48
